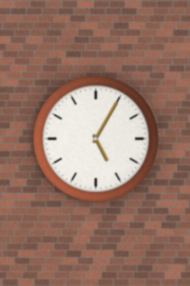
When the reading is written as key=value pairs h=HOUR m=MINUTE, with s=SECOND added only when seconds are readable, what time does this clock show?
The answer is h=5 m=5
